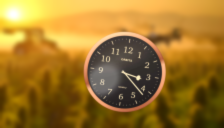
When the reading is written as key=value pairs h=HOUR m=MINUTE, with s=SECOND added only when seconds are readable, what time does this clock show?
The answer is h=3 m=22
